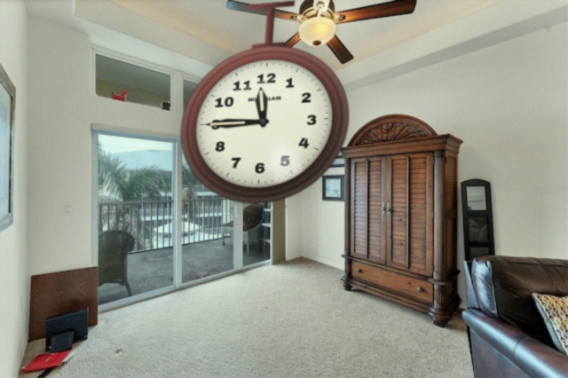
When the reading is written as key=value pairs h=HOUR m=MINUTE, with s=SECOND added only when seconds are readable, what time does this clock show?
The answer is h=11 m=45
